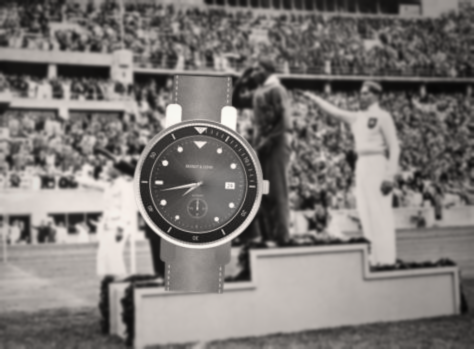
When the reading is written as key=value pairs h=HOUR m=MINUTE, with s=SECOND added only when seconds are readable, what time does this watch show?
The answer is h=7 m=43
